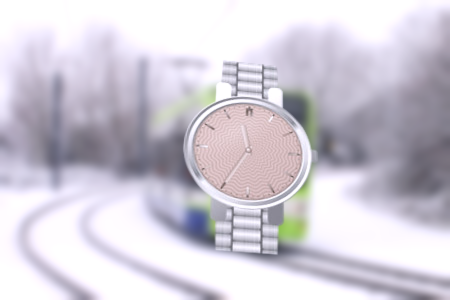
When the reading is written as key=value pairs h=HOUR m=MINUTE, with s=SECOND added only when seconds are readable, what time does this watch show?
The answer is h=11 m=35
